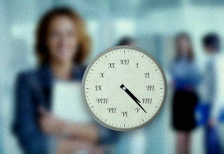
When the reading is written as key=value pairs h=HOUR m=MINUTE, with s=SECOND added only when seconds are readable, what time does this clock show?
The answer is h=4 m=23
